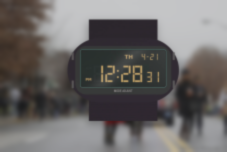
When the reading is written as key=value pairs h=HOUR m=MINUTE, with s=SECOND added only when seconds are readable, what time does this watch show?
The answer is h=12 m=28 s=31
